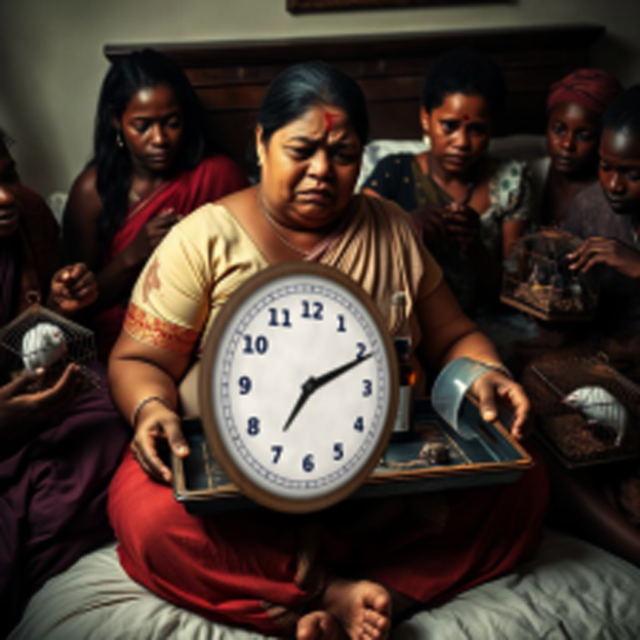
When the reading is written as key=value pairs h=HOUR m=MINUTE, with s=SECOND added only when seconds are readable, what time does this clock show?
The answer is h=7 m=11
